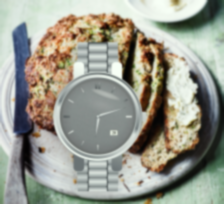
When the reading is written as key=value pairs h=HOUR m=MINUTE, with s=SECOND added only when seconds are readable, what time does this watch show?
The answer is h=6 m=12
